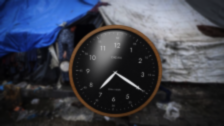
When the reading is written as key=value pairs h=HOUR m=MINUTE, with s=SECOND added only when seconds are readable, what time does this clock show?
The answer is h=7 m=20
